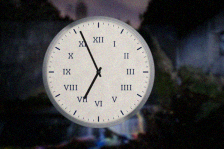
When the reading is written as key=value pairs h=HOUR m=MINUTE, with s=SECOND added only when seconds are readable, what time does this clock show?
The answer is h=6 m=56
